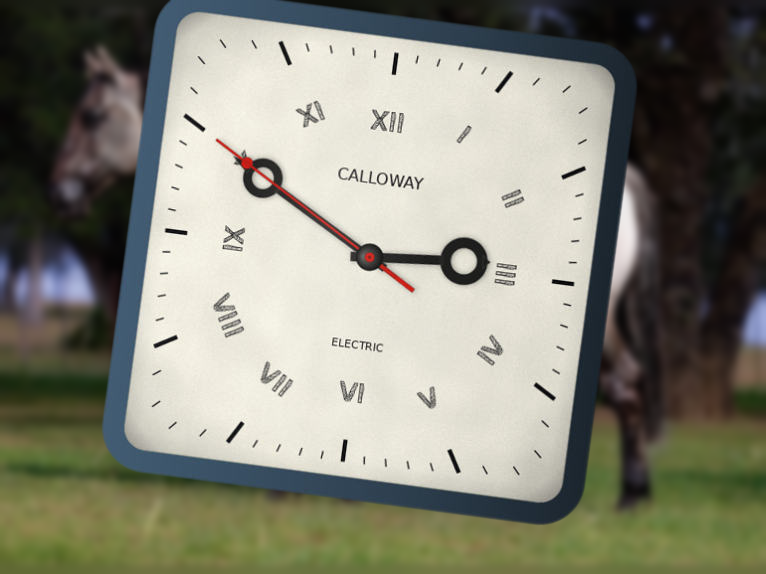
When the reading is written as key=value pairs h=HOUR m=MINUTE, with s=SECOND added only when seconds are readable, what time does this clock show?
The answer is h=2 m=49 s=50
